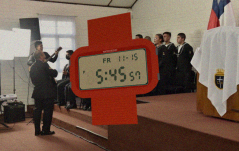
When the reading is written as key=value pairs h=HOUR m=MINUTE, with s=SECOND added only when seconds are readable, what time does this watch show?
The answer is h=5 m=45 s=57
